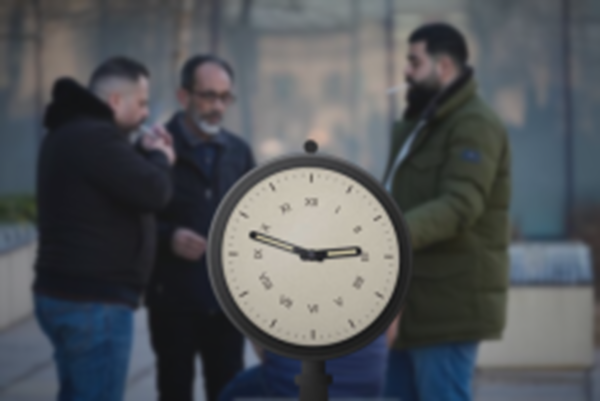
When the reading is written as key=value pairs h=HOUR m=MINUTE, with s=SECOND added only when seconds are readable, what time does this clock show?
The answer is h=2 m=48
